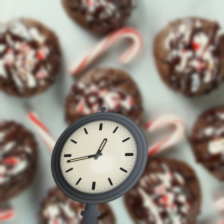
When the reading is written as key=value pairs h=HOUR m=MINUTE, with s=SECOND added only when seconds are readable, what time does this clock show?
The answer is h=12 m=43
